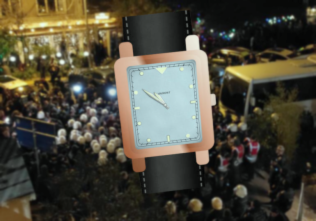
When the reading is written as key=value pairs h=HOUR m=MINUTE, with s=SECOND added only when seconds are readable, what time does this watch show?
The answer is h=10 m=52
